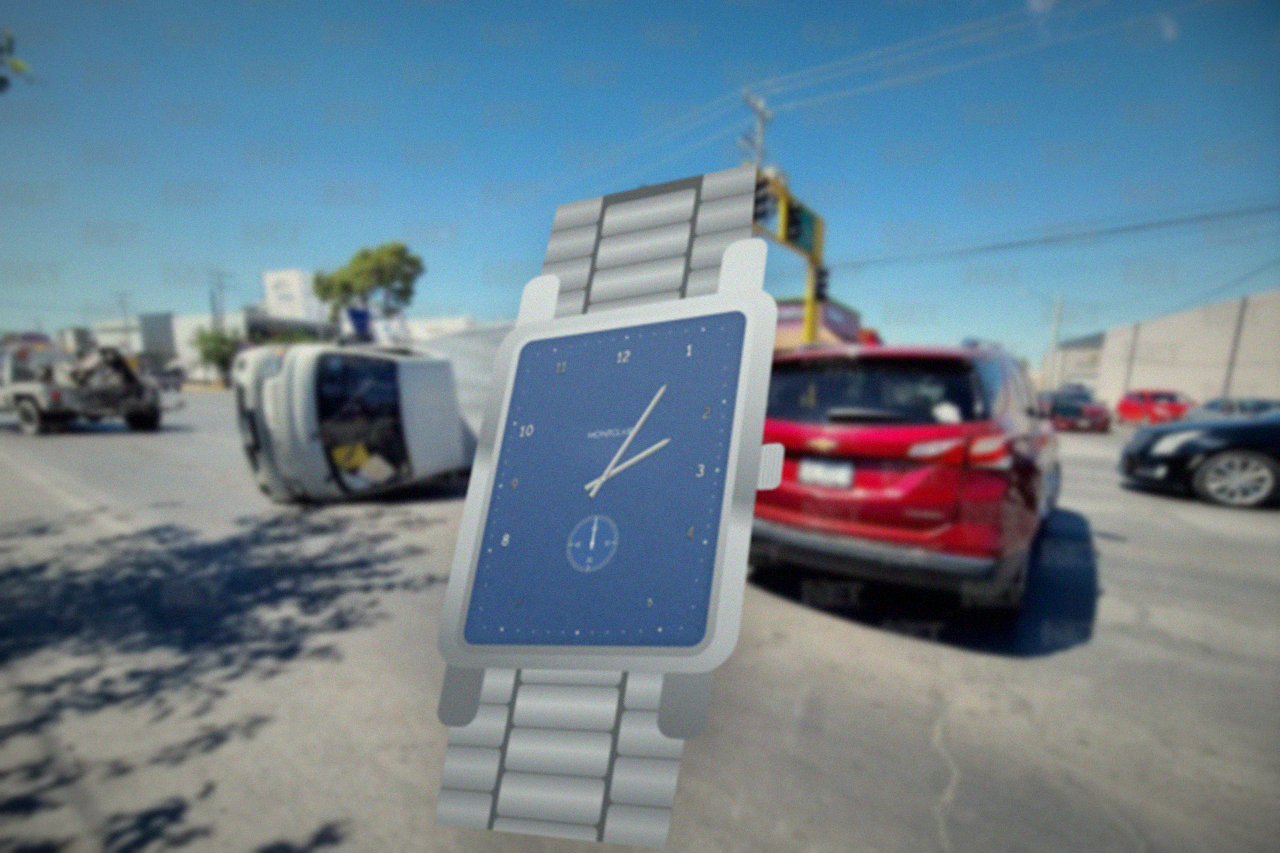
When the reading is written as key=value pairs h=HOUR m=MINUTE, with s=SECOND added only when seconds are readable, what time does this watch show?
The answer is h=2 m=5
